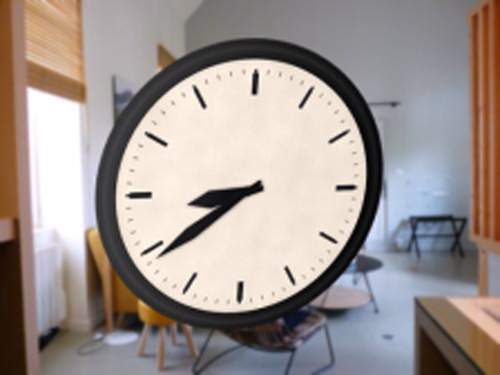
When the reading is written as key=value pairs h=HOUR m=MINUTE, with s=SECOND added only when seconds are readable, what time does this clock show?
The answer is h=8 m=39
